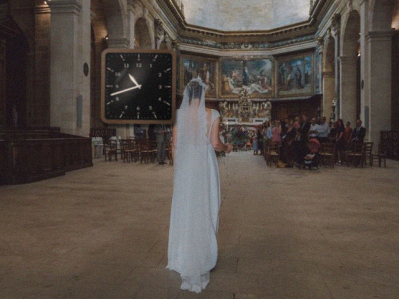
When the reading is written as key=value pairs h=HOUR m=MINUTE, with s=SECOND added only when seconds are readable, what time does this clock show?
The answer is h=10 m=42
